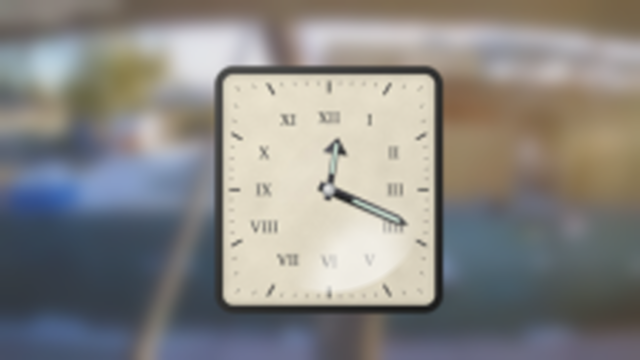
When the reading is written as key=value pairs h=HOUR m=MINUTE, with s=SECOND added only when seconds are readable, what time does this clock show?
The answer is h=12 m=19
